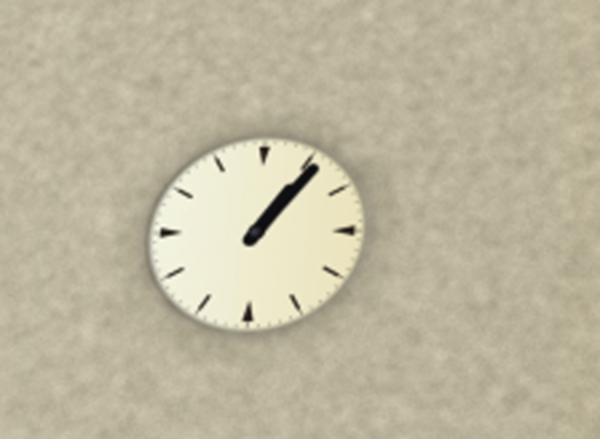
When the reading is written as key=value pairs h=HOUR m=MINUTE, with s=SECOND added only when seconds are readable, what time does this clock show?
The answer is h=1 m=6
